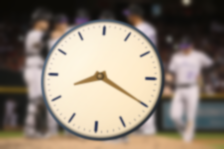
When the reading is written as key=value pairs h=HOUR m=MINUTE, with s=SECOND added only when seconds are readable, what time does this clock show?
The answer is h=8 m=20
